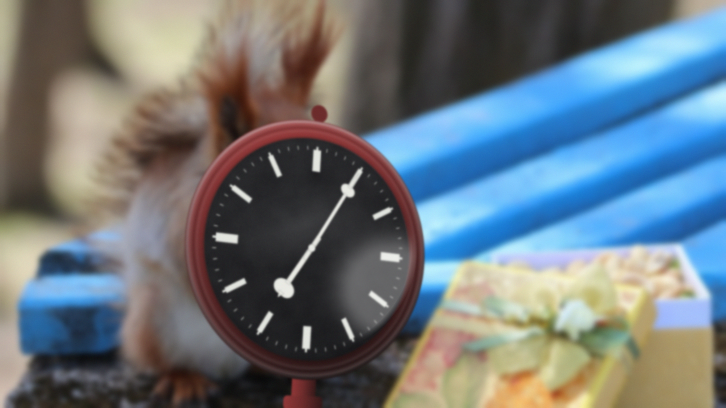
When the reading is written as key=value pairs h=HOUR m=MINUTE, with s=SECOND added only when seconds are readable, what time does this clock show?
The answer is h=7 m=5
